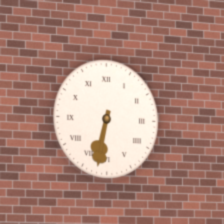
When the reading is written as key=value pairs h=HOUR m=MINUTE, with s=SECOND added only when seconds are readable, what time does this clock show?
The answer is h=6 m=32
